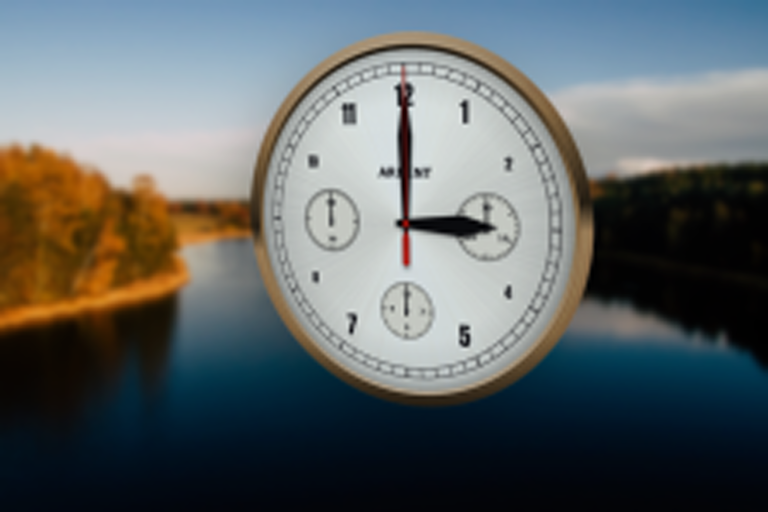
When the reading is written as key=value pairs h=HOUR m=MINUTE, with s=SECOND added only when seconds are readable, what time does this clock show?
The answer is h=3 m=0
